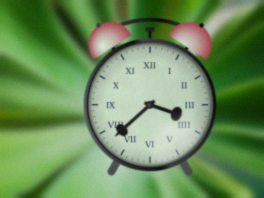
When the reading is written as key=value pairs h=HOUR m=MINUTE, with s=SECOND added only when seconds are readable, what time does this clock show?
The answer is h=3 m=38
